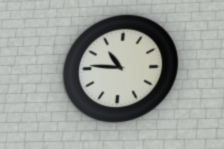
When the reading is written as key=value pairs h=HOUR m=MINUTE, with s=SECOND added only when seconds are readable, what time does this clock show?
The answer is h=10 m=46
